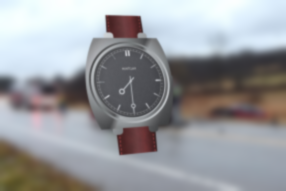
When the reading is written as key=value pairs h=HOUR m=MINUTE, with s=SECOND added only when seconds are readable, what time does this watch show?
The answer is h=7 m=30
